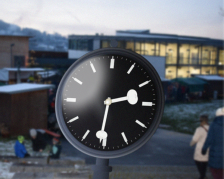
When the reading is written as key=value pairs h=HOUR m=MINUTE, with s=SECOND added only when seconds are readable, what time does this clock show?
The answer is h=2 m=31
